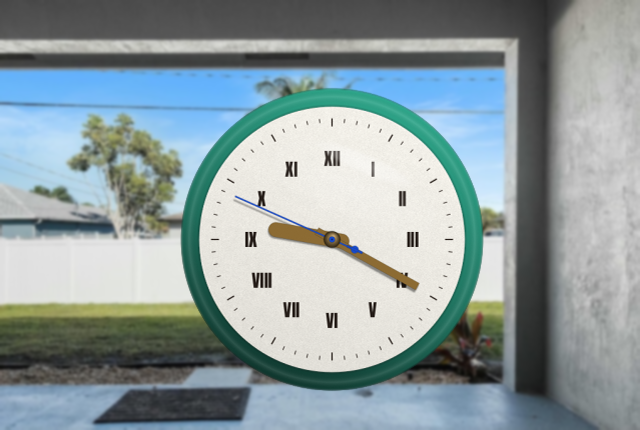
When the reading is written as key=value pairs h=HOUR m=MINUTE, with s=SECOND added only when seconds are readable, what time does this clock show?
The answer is h=9 m=19 s=49
